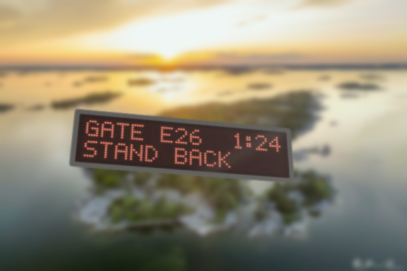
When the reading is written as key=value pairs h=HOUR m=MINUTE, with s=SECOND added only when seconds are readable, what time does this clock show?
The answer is h=1 m=24
